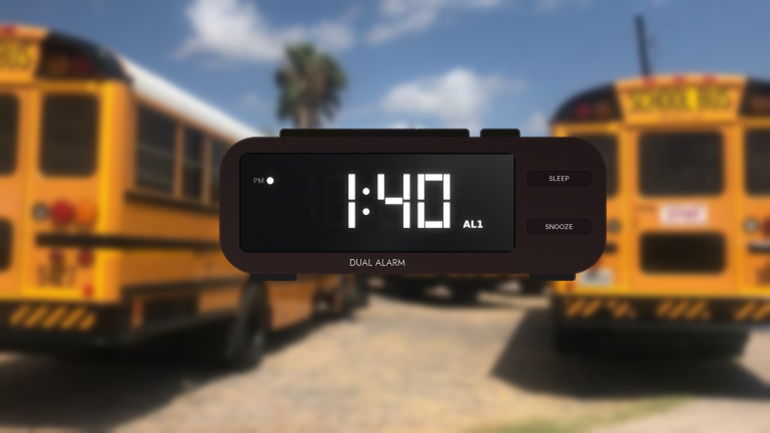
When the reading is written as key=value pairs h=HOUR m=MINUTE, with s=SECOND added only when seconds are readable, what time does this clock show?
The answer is h=1 m=40
